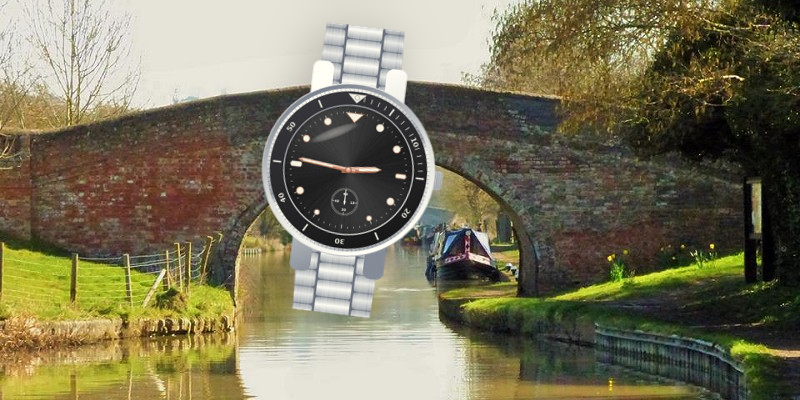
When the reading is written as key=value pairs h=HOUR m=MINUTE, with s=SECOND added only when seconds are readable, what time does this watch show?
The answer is h=2 m=46
